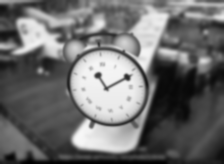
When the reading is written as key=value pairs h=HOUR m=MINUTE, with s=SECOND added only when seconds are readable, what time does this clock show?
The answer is h=11 m=11
